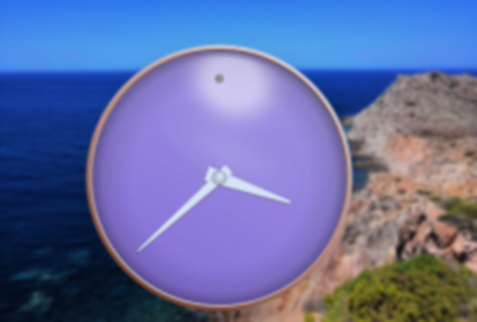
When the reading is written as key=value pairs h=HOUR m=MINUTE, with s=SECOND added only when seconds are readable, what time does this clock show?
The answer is h=3 m=38
